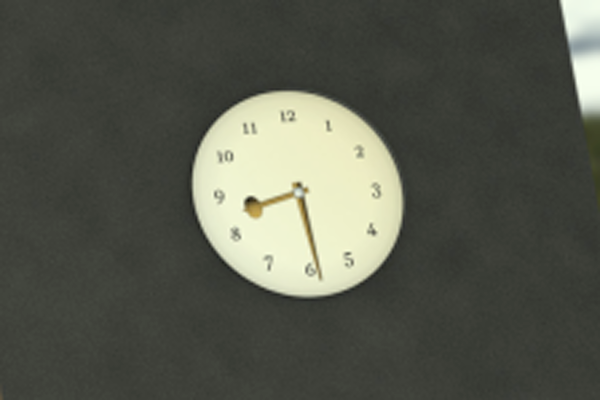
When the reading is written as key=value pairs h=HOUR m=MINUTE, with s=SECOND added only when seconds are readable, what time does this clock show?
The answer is h=8 m=29
